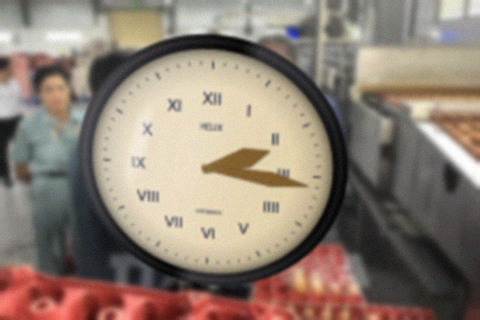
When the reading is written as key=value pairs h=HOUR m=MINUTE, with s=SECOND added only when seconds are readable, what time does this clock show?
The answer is h=2 m=16
